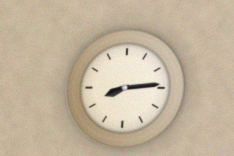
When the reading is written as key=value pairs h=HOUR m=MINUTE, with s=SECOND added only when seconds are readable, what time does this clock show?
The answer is h=8 m=14
